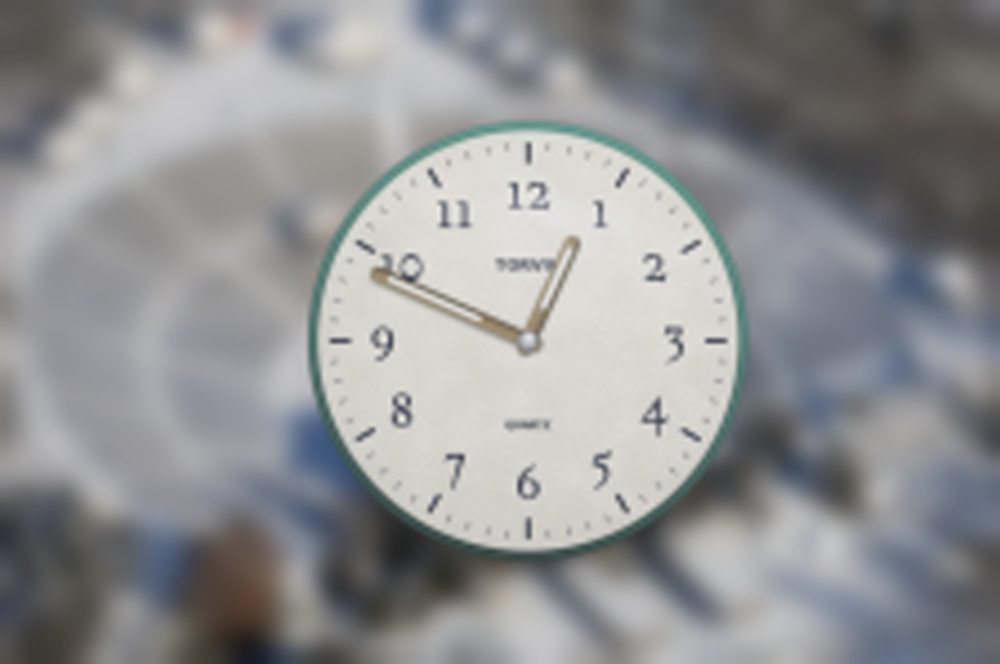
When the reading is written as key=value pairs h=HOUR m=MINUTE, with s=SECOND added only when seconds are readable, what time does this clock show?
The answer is h=12 m=49
